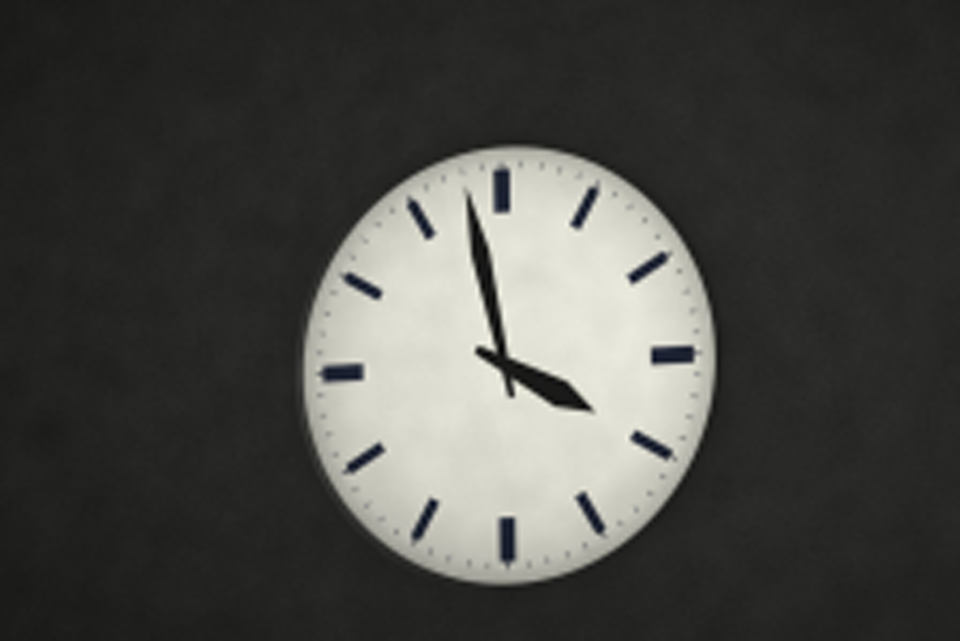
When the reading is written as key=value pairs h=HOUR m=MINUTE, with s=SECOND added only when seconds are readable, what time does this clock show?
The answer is h=3 m=58
